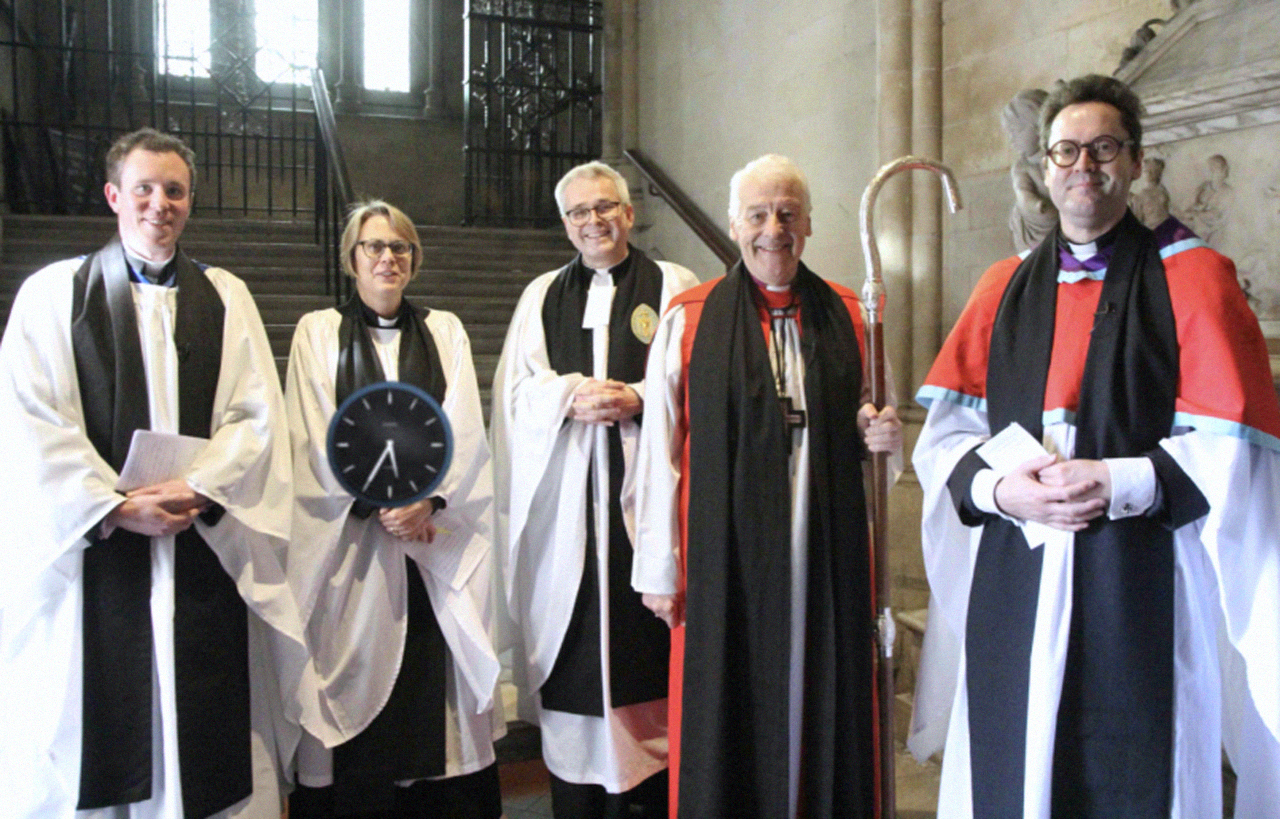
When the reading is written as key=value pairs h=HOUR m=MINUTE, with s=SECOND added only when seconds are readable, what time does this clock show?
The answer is h=5 m=35
